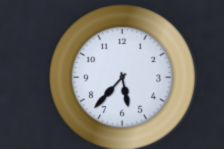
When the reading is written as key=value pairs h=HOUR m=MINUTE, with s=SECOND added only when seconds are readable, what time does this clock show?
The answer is h=5 m=37
